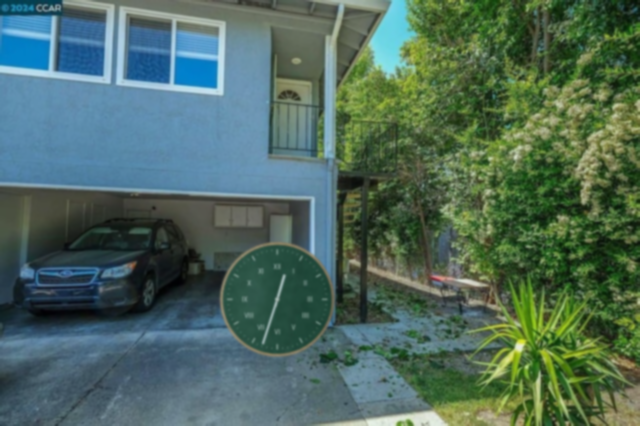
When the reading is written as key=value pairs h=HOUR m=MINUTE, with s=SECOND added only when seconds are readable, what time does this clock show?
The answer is h=12 m=33
